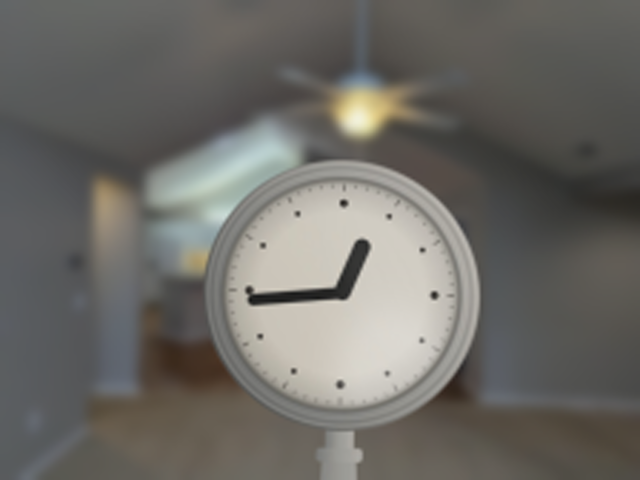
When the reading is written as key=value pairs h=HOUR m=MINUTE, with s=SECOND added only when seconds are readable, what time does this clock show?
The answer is h=12 m=44
